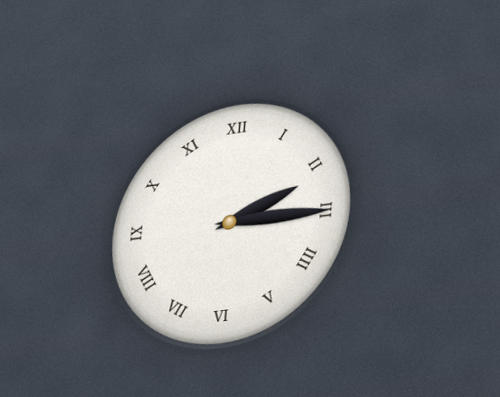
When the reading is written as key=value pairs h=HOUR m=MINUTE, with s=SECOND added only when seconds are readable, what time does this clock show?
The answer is h=2 m=15
